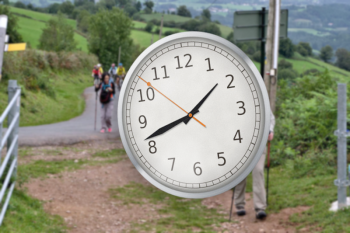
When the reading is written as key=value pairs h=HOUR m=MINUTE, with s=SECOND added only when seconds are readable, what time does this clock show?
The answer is h=1 m=41 s=52
